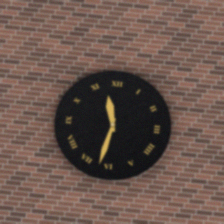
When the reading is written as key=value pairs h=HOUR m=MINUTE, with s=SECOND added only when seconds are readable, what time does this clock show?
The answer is h=11 m=32
